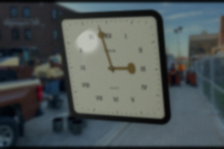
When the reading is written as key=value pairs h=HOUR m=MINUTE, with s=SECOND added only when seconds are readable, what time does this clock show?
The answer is h=2 m=58
